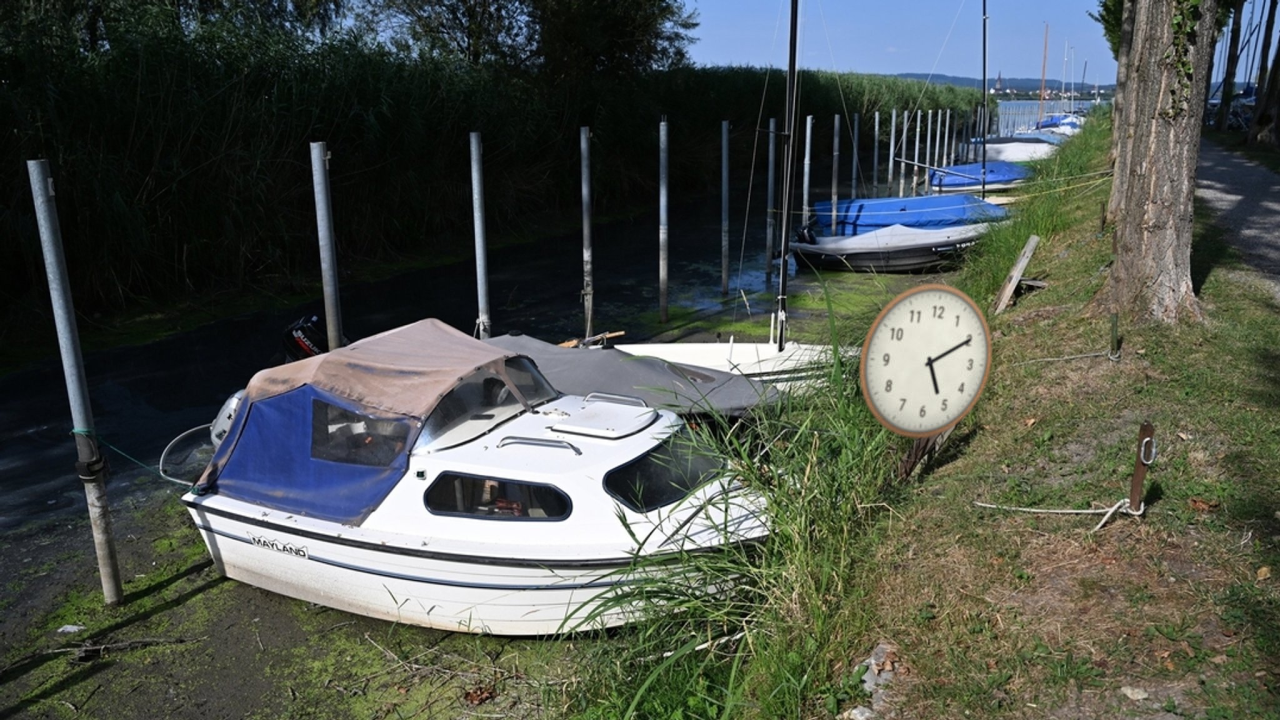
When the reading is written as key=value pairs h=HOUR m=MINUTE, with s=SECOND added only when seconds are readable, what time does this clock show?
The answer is h=5 m=10
